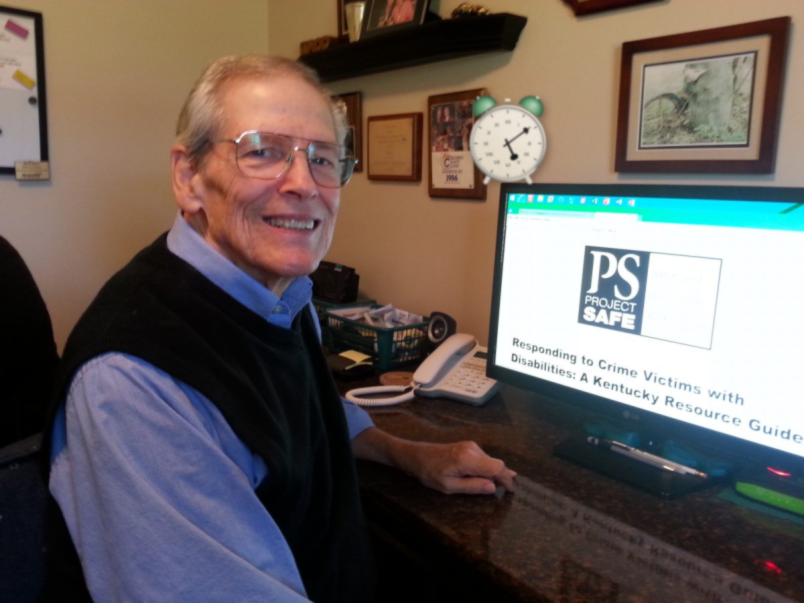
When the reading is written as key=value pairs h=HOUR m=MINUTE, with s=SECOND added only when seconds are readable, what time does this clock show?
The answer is h=5 m=9
